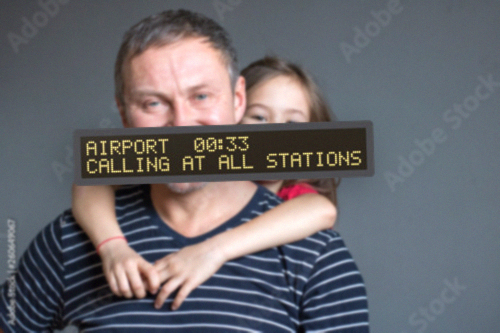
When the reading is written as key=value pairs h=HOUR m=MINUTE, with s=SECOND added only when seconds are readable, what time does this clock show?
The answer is h=0 m=33
